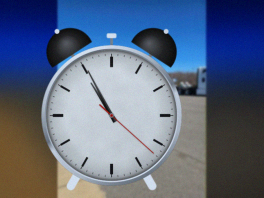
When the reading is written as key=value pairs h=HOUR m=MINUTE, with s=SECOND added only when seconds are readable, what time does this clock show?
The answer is h=10 m=55 s=22
